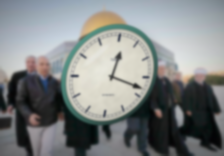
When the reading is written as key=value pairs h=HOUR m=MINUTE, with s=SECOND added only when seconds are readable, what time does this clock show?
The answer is h=12 m=18
